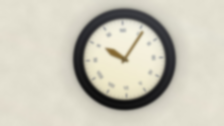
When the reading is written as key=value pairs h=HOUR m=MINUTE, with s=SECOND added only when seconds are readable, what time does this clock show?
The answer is h=10 m=6
